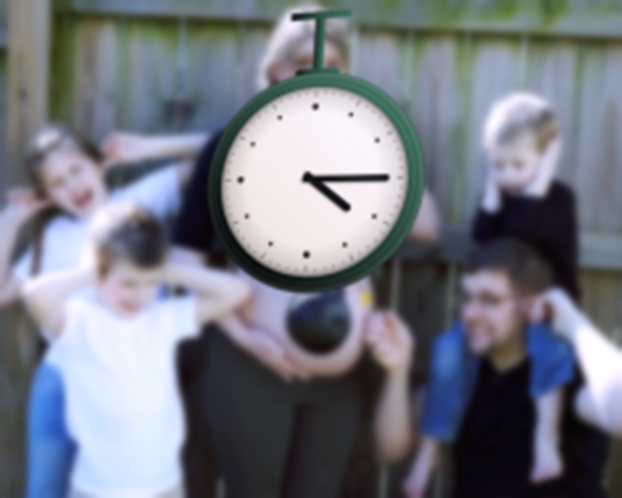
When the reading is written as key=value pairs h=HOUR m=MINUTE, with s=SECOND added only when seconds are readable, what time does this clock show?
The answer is h=4 m=15
